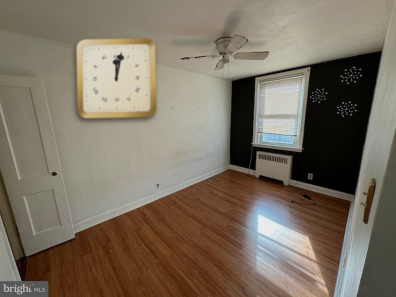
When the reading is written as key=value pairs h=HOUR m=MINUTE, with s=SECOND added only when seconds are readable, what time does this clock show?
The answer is h=12 m=2
